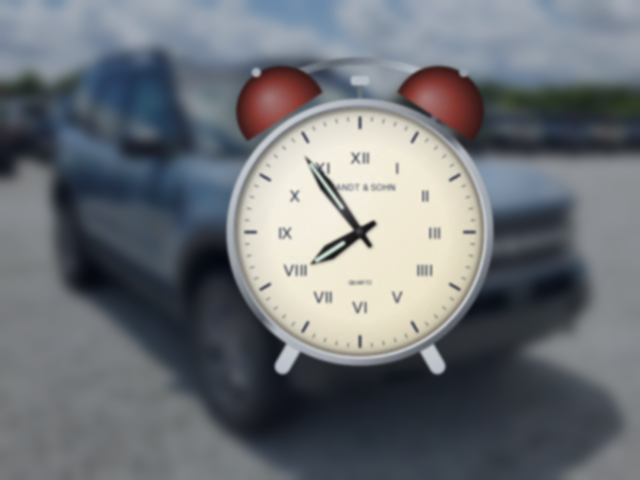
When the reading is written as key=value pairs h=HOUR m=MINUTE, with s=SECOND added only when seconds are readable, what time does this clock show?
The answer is h=7 m=54
